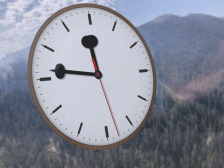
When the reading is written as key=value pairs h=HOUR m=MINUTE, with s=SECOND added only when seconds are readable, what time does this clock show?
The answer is h=11 m=46 s=28
